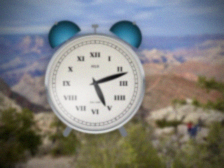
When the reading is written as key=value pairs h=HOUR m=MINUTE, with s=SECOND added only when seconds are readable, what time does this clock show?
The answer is h=5 m=12
